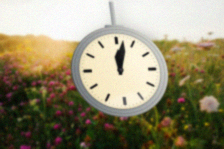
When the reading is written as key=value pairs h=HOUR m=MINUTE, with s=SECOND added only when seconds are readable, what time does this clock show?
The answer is h=12 m=2
